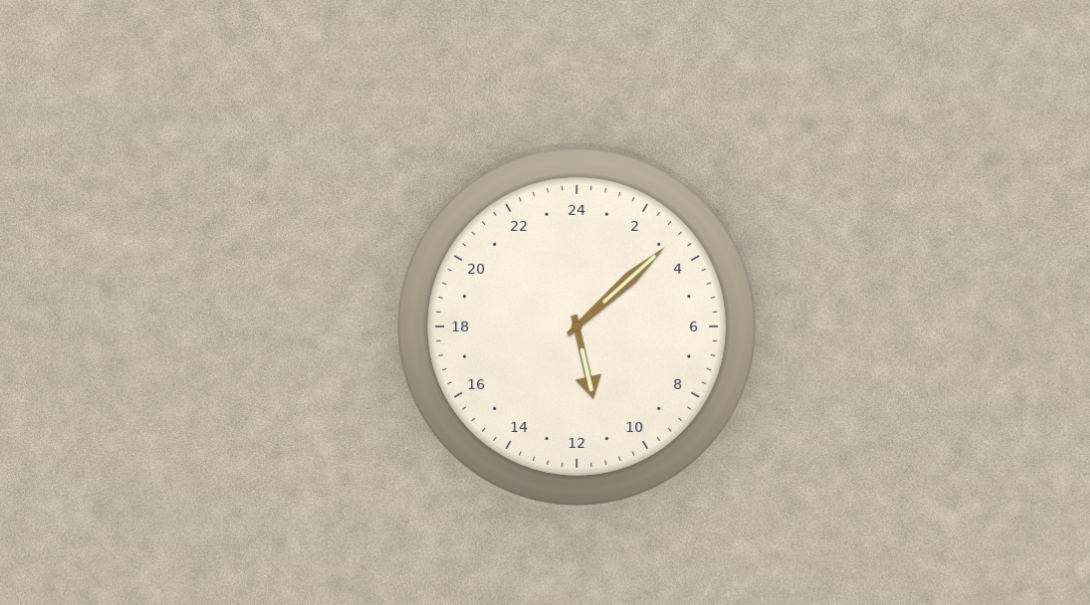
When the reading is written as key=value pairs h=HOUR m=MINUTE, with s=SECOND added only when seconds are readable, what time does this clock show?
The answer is h=11 m=8
